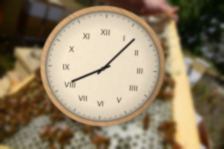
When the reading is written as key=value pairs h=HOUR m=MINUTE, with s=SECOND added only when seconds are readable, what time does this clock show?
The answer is h=8 m=7
